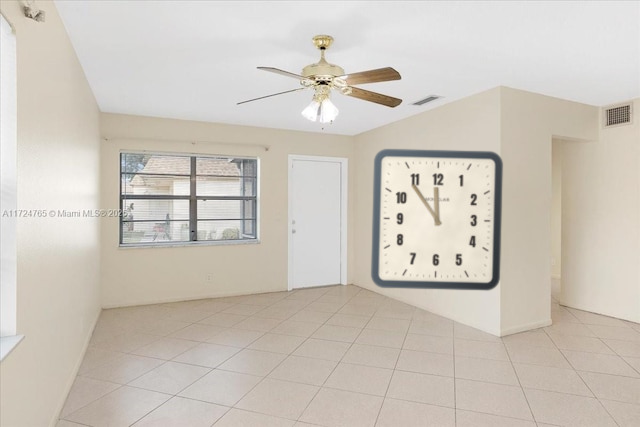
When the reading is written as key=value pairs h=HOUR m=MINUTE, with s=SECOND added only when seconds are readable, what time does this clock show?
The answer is h=11 m=54
